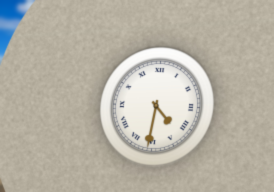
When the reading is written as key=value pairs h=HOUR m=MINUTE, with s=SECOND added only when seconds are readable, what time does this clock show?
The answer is h=4 m=31
